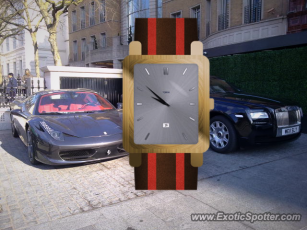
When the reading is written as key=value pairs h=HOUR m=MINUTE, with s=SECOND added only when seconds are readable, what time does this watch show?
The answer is h=9 m=52
